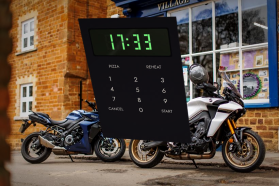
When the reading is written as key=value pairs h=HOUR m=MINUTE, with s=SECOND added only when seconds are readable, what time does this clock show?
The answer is h=17 m=33
